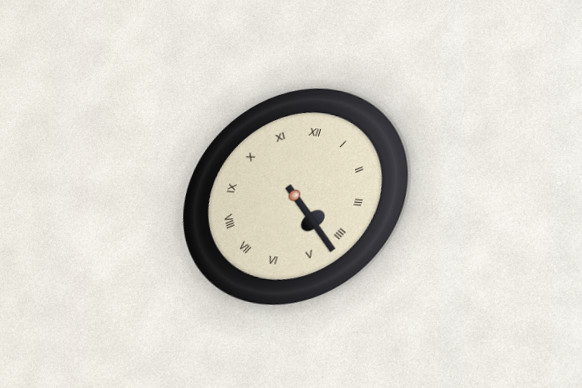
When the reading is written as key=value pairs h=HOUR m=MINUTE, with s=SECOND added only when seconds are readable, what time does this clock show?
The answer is h=4 m=22
